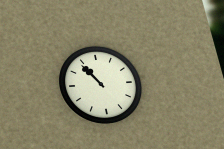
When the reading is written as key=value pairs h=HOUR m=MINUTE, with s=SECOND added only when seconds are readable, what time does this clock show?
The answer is h=10 m=54
